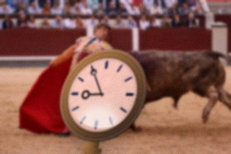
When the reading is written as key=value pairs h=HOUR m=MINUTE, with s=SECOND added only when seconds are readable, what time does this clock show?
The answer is h=8 m=55
